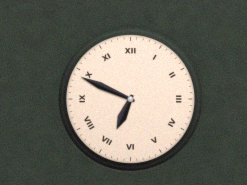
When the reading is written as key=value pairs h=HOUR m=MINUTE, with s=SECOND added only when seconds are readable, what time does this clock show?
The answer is h=6 m=49
